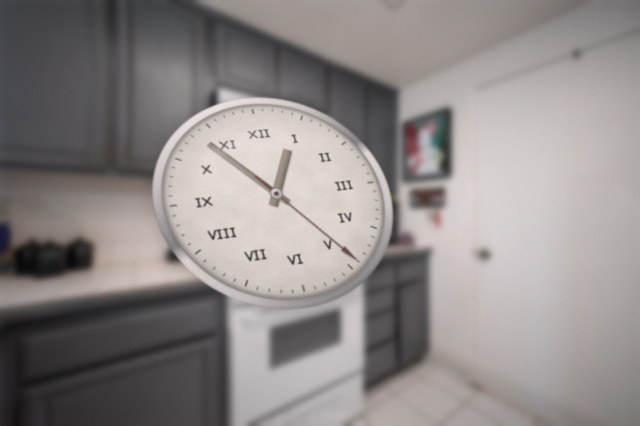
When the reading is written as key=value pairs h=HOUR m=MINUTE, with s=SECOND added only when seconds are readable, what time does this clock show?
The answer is h=12 m=53 s=24
